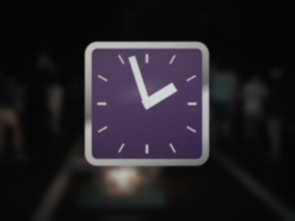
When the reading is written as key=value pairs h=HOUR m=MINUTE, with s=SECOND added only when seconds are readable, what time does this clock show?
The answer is h=1 m=57
